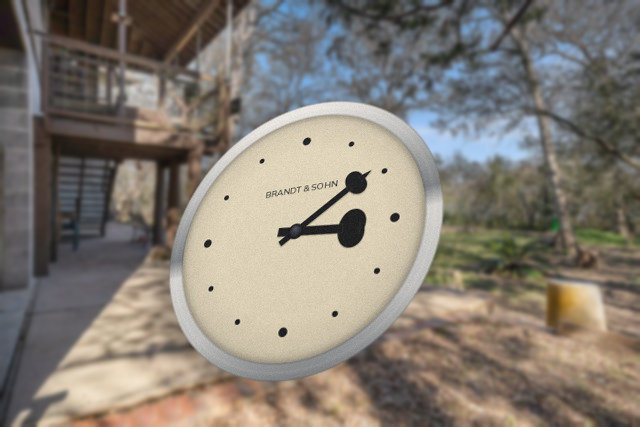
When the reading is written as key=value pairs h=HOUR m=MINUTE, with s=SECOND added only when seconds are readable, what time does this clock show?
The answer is h=3 m=9
